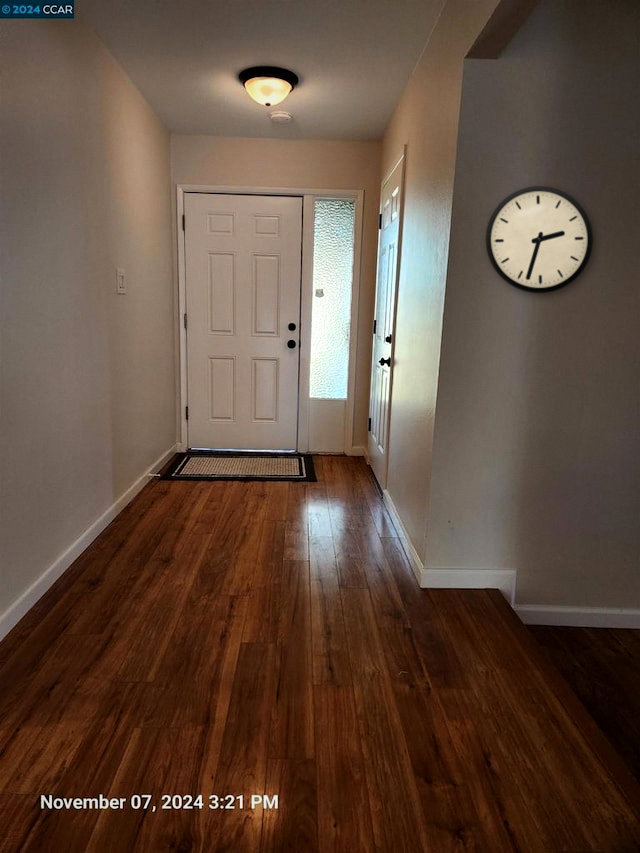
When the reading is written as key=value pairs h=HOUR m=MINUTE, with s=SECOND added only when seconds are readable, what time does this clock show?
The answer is h=2 m=33
